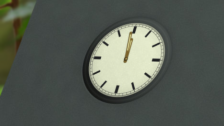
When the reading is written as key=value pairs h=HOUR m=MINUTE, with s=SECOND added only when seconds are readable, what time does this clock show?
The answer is h=11 m=59
